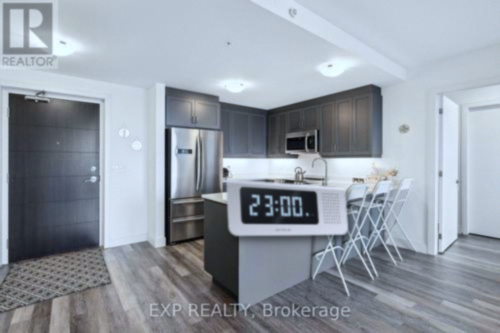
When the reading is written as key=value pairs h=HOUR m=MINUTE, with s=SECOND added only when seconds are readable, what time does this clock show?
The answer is h=23 m=0
